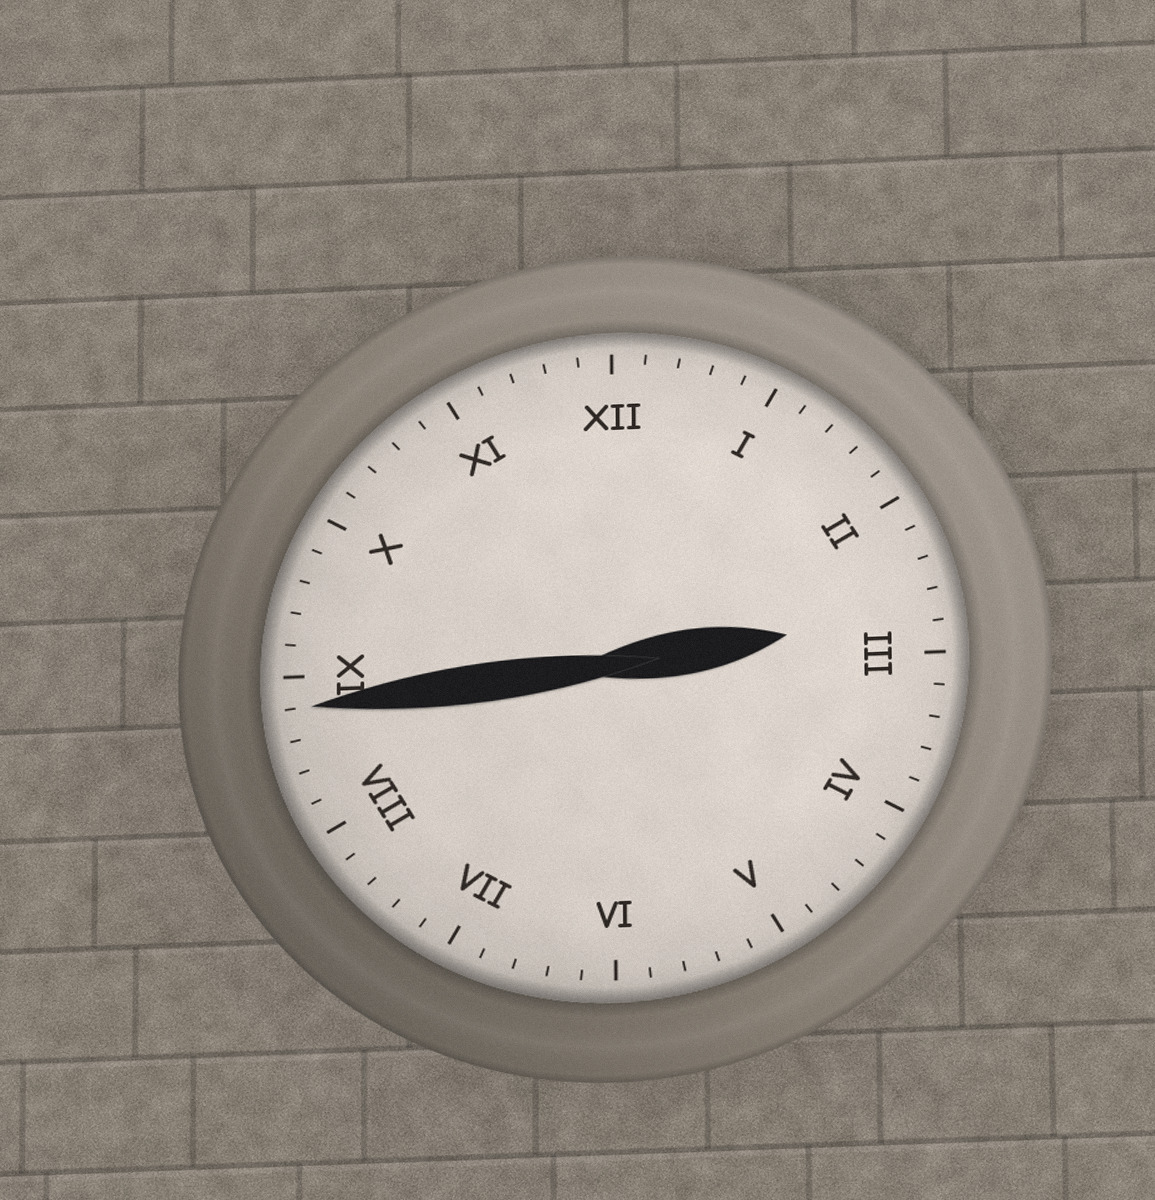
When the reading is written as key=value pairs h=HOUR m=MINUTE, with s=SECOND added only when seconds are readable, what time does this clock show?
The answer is h=2 m=44
